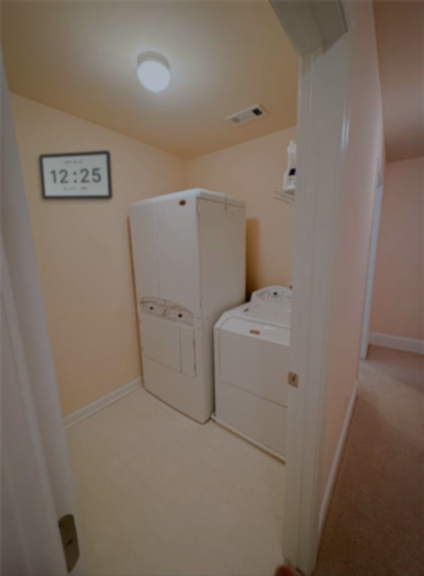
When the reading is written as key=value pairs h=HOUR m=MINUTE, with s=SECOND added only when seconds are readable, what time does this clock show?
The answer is h=12 m=25
